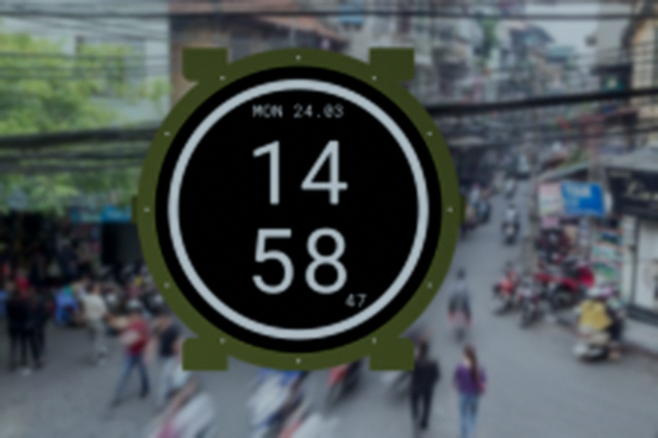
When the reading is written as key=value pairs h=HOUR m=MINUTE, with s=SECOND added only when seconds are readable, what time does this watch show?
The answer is h=14 m=58
